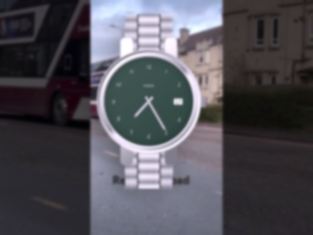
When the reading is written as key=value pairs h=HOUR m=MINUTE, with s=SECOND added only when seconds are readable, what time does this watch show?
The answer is h=7 m=25
